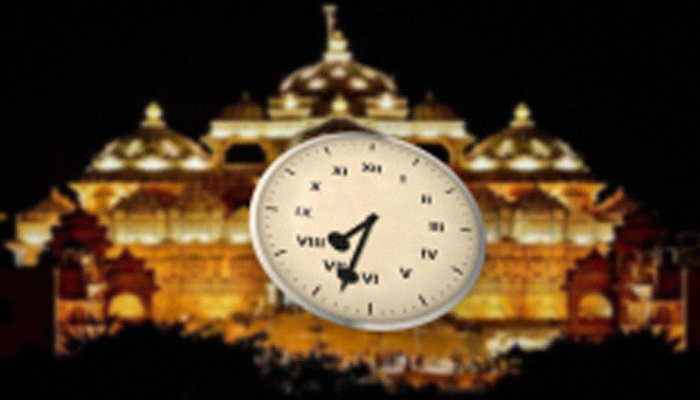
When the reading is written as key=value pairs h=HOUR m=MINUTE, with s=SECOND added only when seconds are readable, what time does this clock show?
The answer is h=7 m=33
